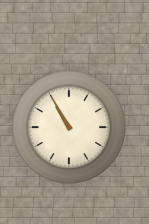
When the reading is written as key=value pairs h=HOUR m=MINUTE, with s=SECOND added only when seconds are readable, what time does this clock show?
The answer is h=10 m=55
